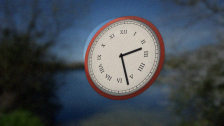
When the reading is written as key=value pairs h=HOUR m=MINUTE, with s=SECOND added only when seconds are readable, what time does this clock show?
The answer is h=2 m=27
